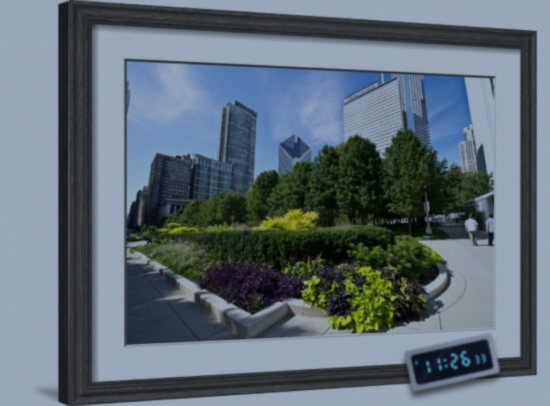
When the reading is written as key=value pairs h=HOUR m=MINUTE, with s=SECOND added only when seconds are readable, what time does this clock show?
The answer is h=11 m=26
